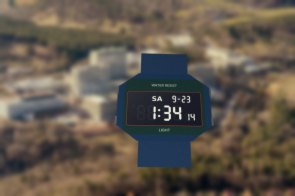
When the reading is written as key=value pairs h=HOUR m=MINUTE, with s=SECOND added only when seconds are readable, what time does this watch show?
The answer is h=1 m=34
